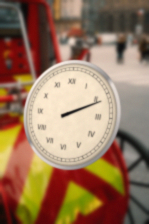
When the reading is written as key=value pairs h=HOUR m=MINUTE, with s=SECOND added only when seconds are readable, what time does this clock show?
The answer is h=2 m=11
